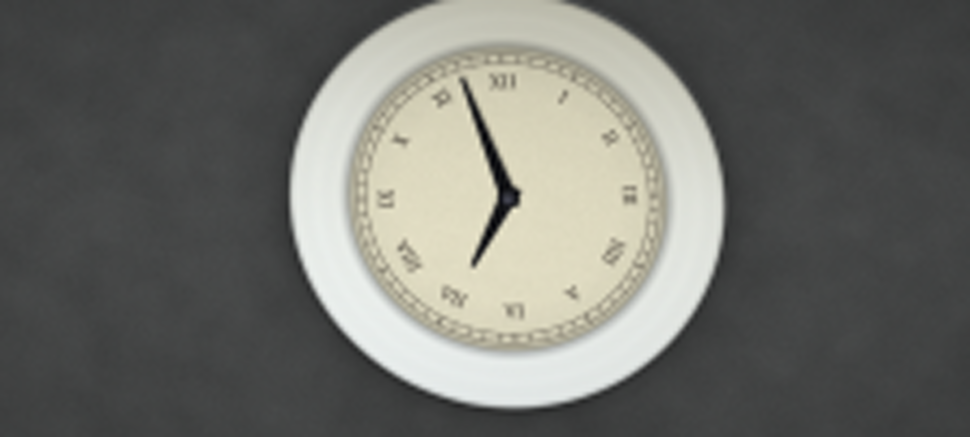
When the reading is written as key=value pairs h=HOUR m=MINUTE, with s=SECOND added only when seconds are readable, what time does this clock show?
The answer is h=6 m=57
